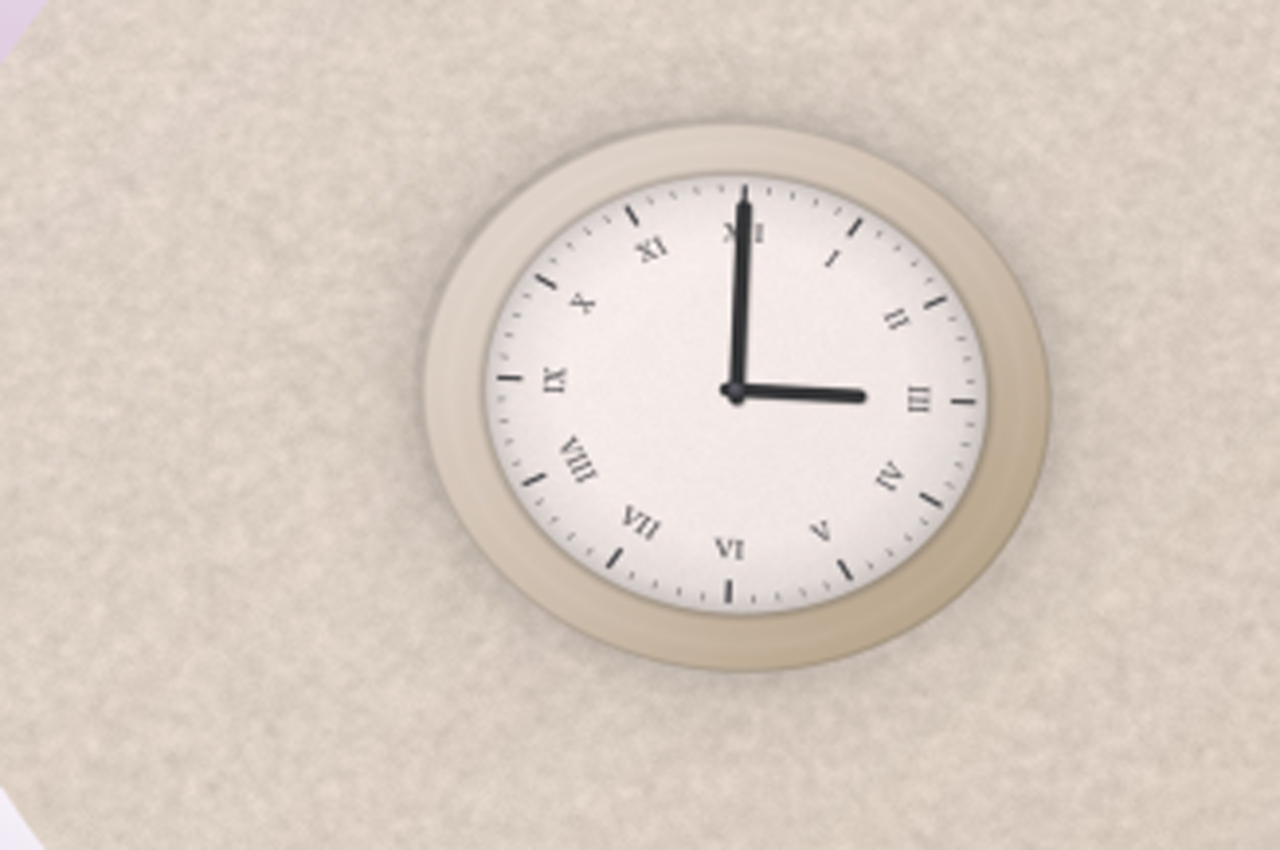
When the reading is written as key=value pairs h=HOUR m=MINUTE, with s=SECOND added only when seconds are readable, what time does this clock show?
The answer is h=3 m=0
